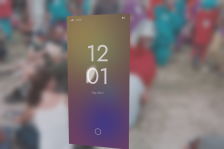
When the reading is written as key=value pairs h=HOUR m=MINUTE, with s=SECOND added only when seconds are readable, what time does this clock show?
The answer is h=12 m=1
